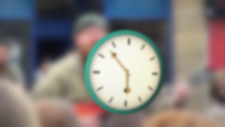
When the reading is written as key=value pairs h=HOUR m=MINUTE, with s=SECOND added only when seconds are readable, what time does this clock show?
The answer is h=5 m=53
